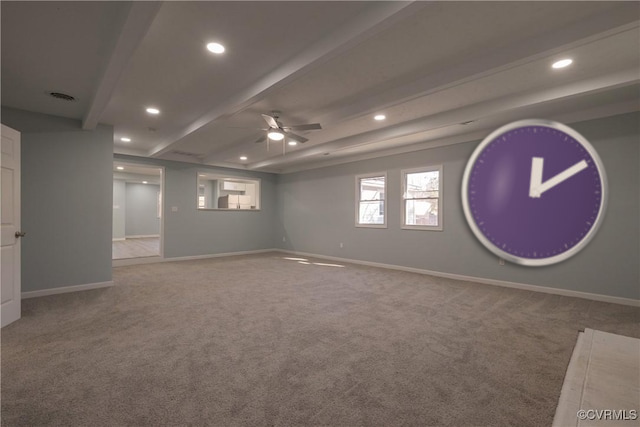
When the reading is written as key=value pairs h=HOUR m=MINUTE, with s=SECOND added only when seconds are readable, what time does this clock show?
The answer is h=12 m=10
